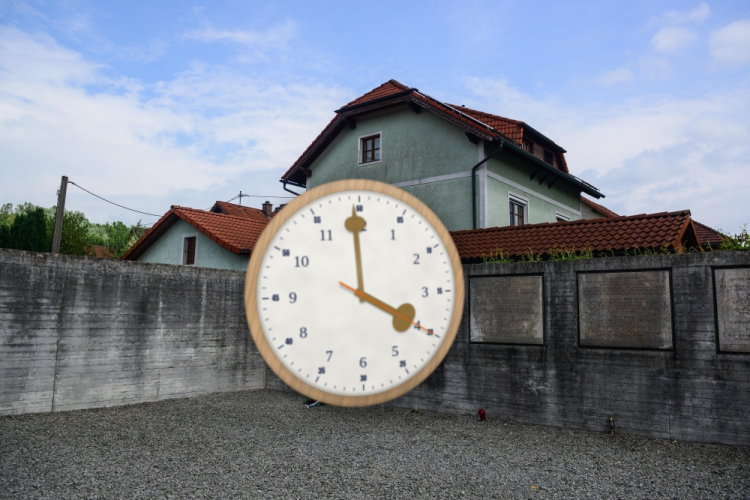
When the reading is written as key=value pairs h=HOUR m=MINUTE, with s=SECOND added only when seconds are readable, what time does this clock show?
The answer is h=3 m=59 s=20
